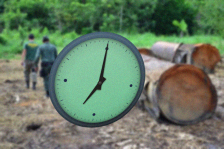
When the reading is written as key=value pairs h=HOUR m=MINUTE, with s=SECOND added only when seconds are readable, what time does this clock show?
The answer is h=7 m=0
